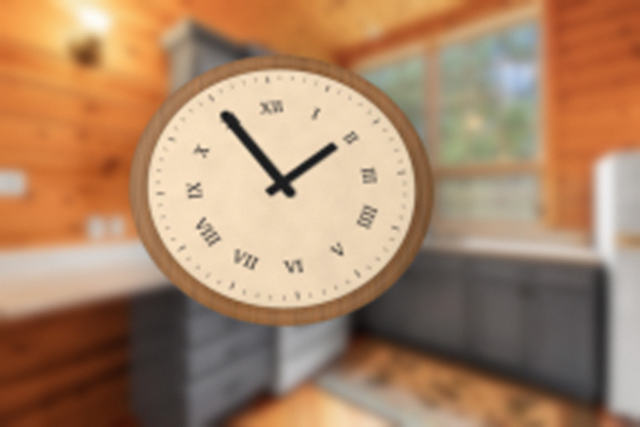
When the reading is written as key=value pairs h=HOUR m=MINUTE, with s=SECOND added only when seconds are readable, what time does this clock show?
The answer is h=1 m=55
